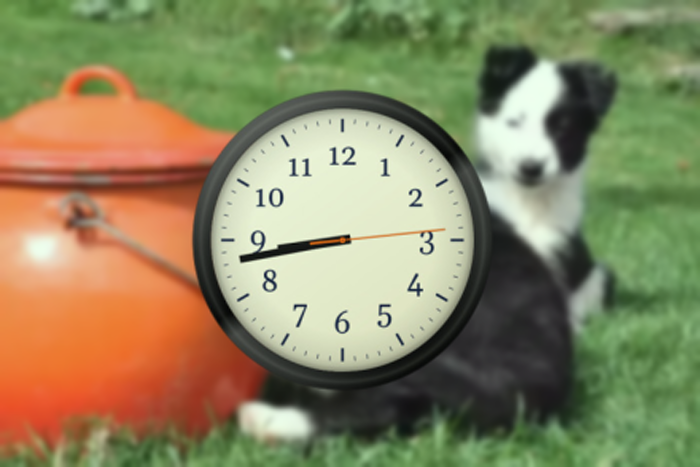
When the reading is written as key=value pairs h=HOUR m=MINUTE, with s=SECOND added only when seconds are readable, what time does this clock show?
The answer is h=8 m=43 s=14
